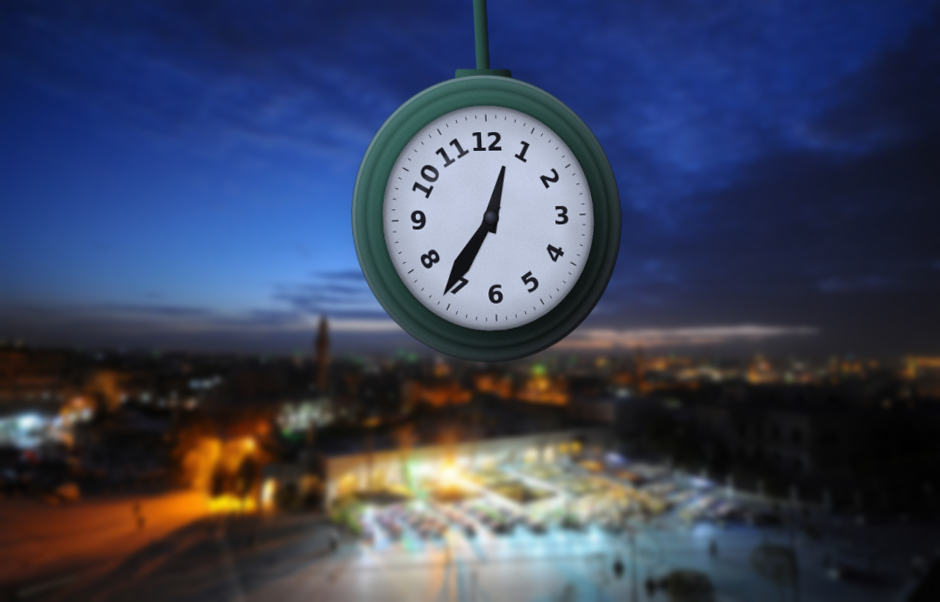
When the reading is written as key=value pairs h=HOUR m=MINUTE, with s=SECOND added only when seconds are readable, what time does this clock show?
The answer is h=12 m=36
